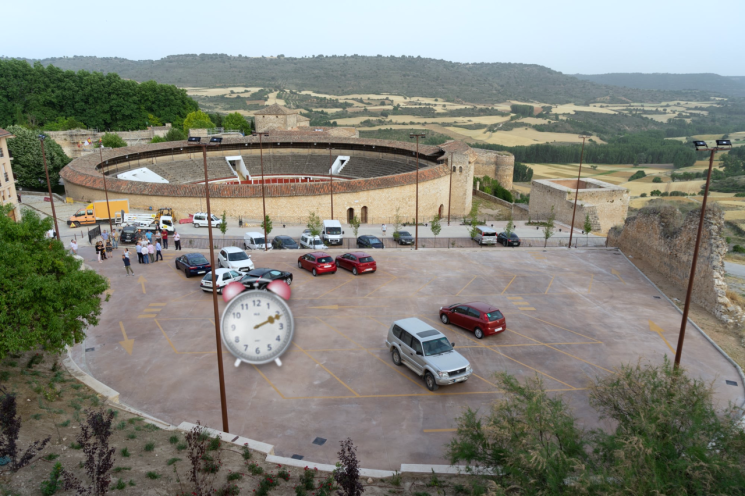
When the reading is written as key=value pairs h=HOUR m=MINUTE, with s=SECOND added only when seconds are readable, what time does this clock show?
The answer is h=2 m=11
